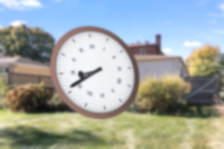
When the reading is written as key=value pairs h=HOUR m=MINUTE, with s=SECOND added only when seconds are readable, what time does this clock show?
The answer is h=8 m=41
